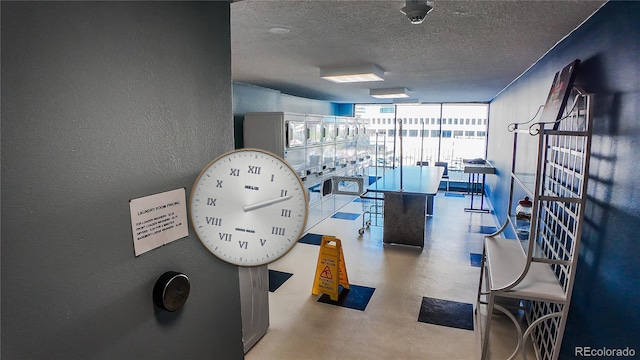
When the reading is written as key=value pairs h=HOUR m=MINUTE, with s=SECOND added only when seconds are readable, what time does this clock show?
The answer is h=2 m=11
